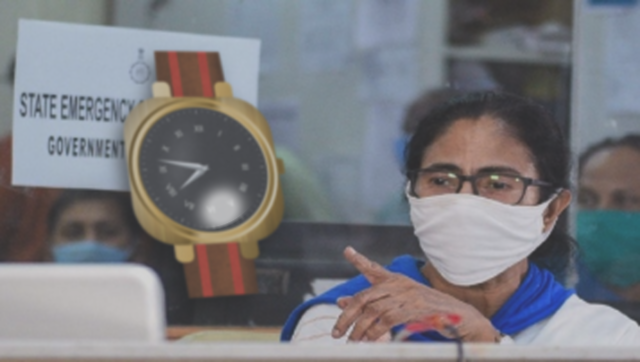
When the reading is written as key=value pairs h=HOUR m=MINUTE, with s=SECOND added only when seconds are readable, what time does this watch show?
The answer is h=7 m=47
